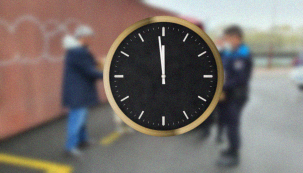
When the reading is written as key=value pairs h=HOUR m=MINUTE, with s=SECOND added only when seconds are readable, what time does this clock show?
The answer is h=11 m=59
